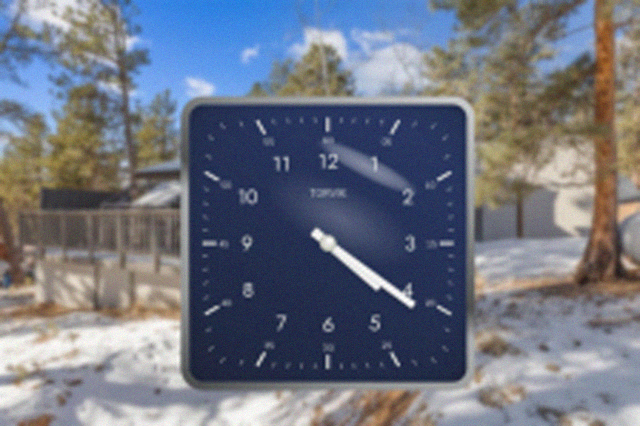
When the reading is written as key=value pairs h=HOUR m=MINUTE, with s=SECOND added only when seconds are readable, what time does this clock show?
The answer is h=4 m=21
